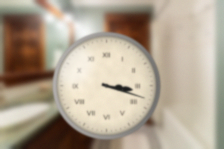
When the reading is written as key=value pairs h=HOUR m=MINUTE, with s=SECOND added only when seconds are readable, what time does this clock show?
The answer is h=3 m=18
